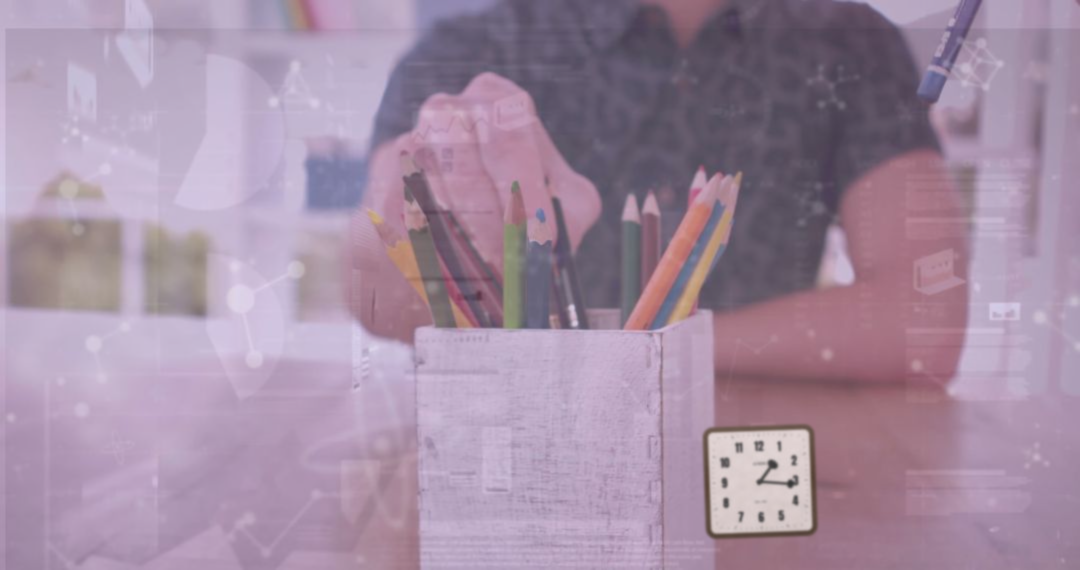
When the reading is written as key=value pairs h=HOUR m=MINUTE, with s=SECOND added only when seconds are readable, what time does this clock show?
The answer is h=1 m=16
